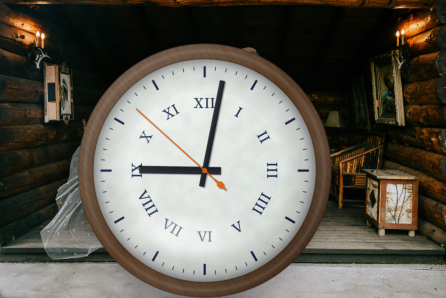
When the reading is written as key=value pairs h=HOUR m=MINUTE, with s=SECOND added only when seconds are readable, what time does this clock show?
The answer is h=9 m=1 s=52
